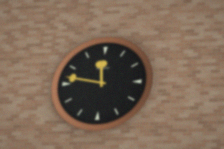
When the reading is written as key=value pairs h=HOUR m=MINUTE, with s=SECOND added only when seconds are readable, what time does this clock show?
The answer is h=11 m=47
